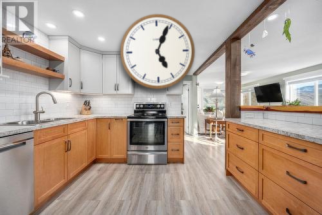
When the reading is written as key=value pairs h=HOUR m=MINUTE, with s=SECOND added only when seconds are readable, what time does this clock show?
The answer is h=5 m=4
